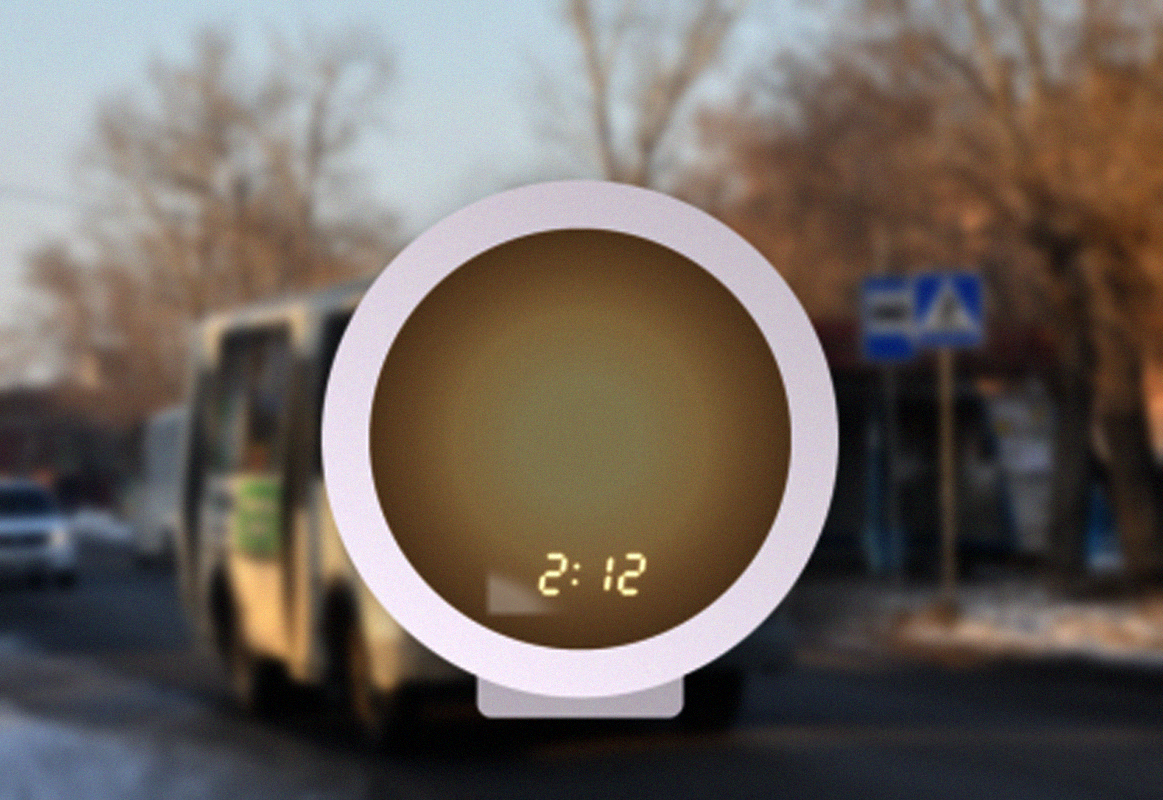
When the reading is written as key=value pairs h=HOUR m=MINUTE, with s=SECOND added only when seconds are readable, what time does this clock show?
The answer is h=2 m=12
